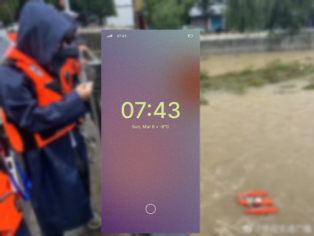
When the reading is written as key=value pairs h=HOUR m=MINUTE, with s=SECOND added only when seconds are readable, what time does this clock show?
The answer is h=7 m=43
